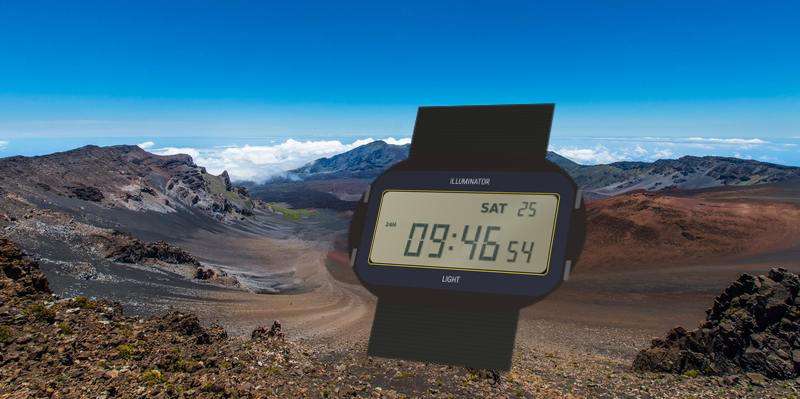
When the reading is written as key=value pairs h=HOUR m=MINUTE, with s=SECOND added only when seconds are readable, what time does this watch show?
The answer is h=9 m=46 s=54
